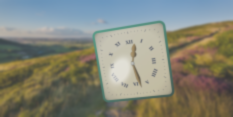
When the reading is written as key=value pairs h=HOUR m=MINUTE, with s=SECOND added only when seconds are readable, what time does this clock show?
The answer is h=12 m=28
